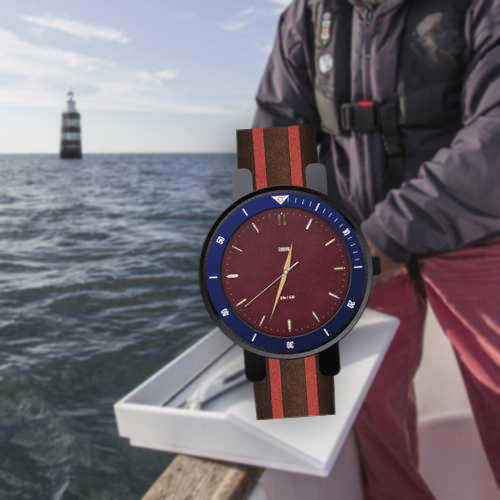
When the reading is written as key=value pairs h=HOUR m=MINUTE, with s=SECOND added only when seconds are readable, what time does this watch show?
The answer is h=12 m=33 s=39
